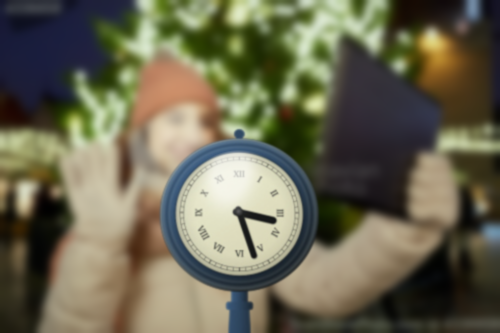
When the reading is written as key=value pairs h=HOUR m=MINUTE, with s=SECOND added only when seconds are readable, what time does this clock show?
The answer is h=3 m=27
